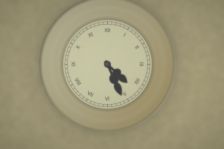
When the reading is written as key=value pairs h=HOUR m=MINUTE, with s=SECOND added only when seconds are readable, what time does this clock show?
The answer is h=4 m=26
